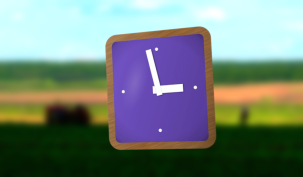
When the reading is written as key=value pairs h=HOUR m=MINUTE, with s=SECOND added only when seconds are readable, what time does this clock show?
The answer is h=2 m=58
